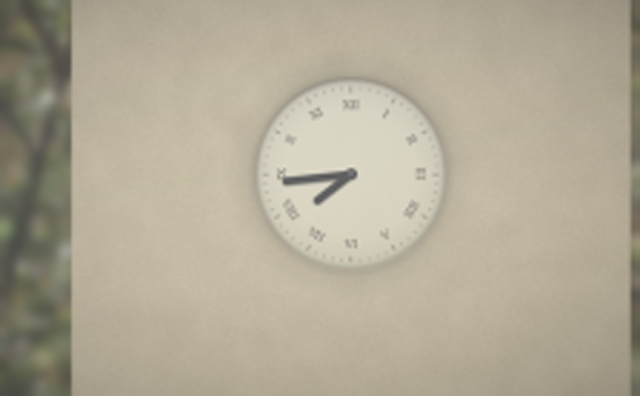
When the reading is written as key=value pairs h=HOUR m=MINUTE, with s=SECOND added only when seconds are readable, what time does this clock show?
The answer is h=7 m=44
